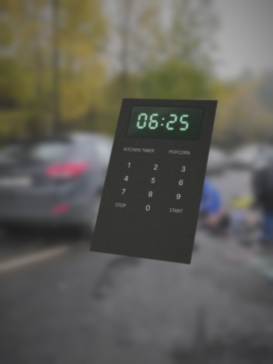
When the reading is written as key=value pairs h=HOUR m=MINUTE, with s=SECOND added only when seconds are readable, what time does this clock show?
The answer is h=6 m=25
